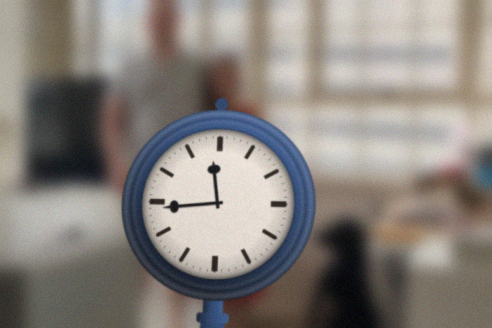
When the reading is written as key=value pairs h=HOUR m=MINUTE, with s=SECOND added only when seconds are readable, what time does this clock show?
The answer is h=11 m=44
